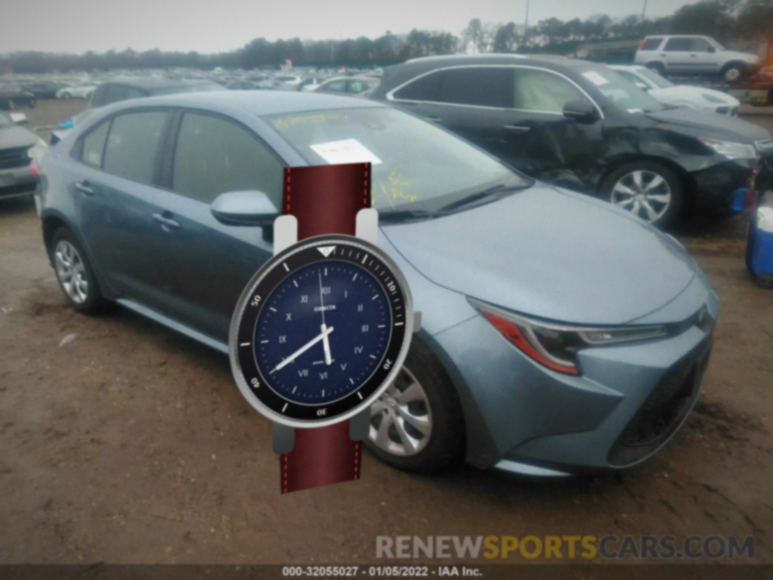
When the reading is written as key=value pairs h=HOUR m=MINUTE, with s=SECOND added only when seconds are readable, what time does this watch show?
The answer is h=5 m=39 s=59
